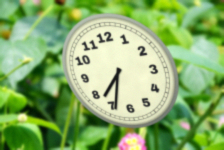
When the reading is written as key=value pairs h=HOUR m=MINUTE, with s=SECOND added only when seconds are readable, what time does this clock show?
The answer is h=7 m=34
